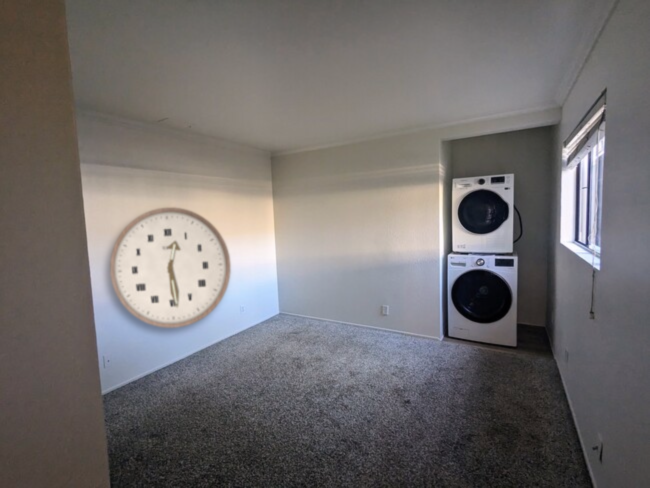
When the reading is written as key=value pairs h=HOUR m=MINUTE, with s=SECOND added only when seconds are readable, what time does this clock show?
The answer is h=12 m=29
